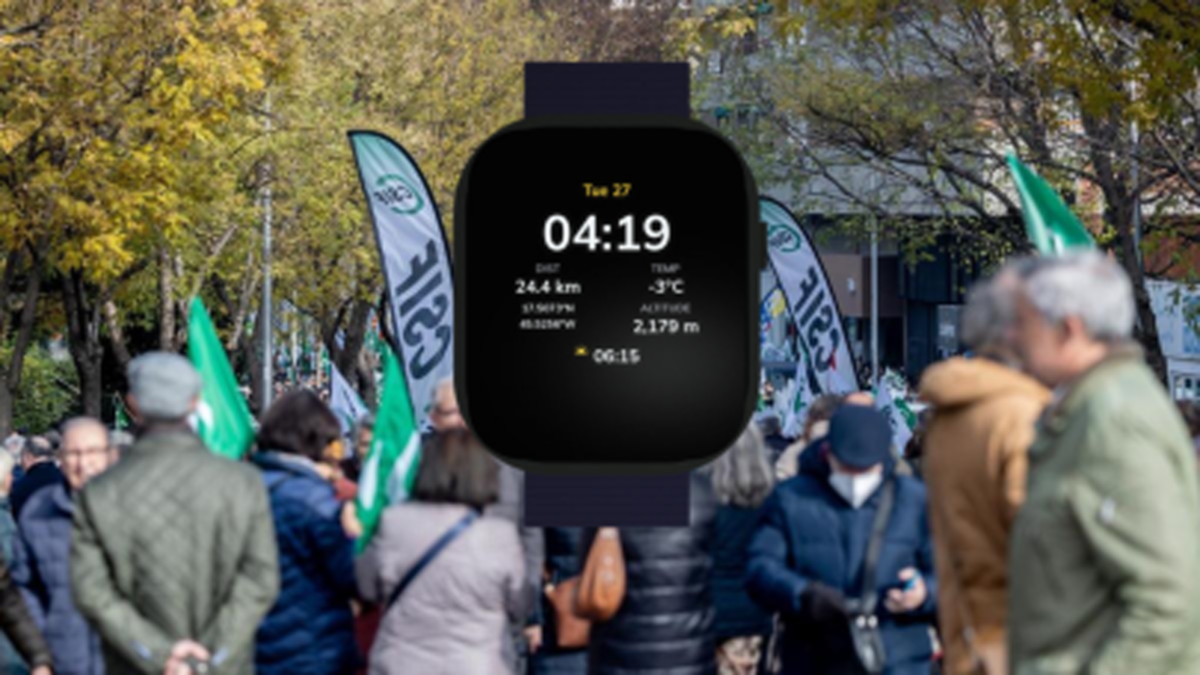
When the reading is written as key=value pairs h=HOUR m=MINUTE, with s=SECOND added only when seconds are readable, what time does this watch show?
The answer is h=4 m=19
